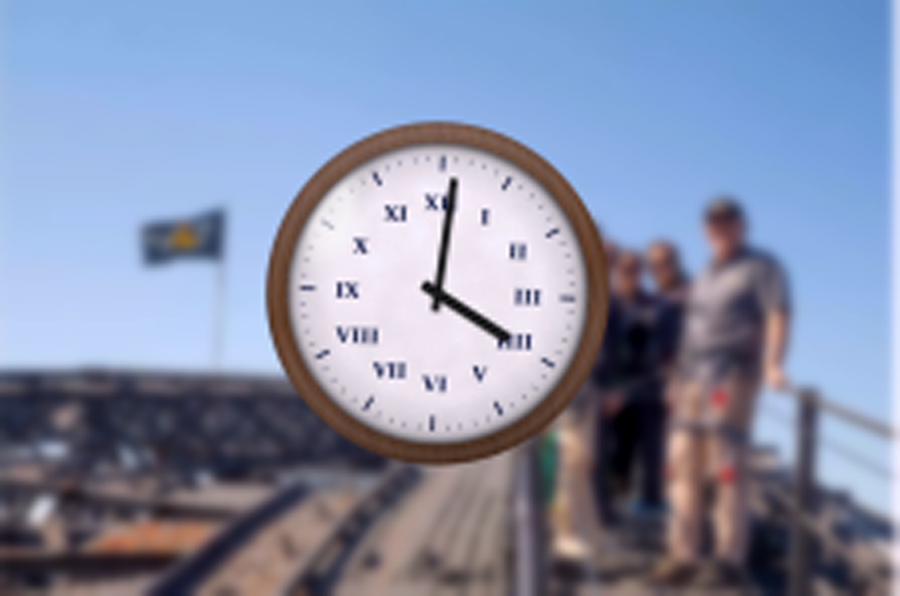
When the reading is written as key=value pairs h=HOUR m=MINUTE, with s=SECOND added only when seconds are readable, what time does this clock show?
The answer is h=4 m=1
